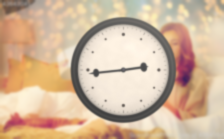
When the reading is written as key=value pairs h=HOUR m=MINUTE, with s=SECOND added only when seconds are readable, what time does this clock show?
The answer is h=2 m=44
